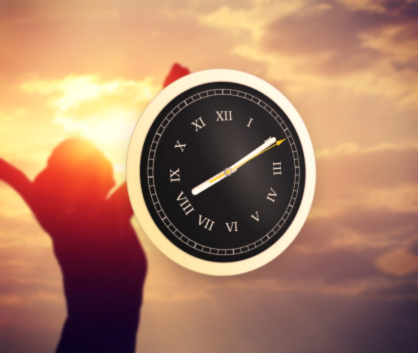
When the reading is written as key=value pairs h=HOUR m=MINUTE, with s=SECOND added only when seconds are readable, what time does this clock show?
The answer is h=8 m=10 s=11
